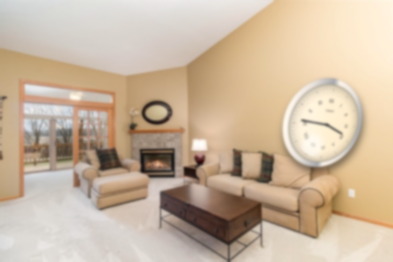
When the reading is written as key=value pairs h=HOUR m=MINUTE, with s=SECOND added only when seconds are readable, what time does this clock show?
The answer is h=3 m=46
